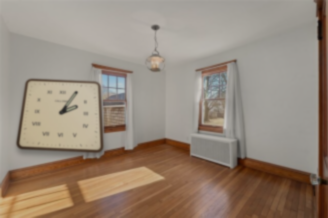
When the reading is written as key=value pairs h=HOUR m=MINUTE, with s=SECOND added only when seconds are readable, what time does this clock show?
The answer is h=2 m=5
